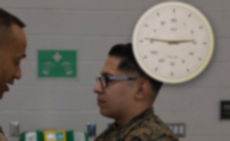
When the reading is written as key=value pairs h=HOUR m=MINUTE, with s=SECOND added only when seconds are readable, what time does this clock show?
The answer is h=2 m=46
